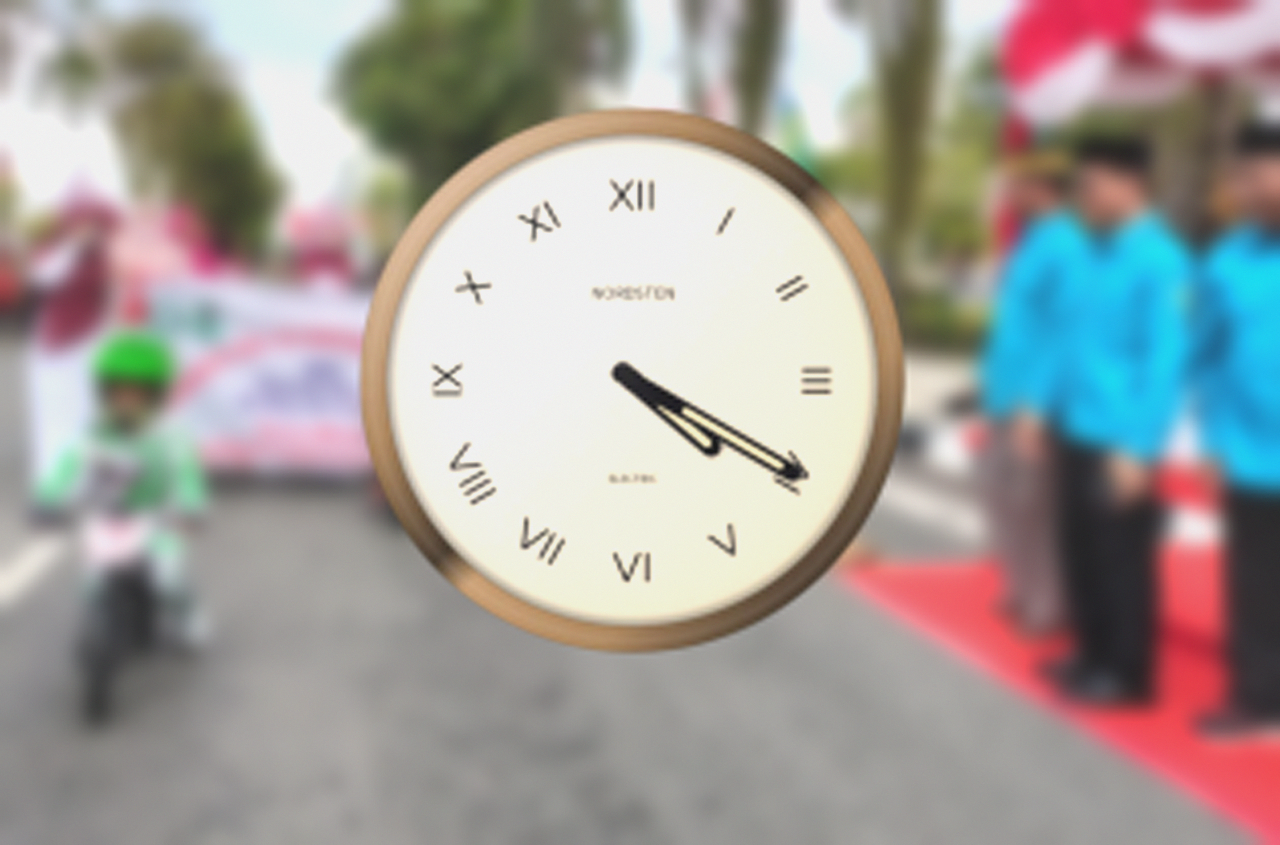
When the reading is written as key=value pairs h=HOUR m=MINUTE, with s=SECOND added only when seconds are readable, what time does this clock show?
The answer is h=4 m=20
